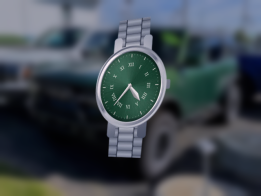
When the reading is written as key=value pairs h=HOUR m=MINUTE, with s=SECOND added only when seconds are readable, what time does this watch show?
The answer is h=4 m=37
